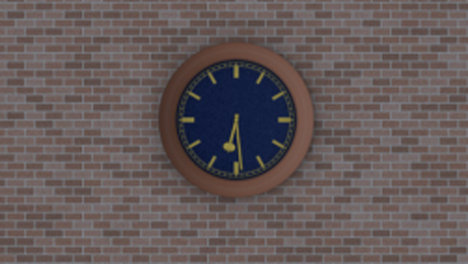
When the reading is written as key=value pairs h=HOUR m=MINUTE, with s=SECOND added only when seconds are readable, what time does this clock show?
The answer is h=6 m=29
